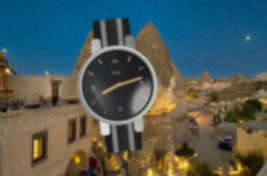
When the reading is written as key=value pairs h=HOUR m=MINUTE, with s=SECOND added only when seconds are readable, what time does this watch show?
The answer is h=8 m=13
